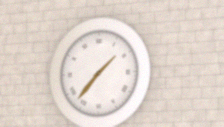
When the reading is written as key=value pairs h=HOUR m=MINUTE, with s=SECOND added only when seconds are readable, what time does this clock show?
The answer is h=1 m=37
